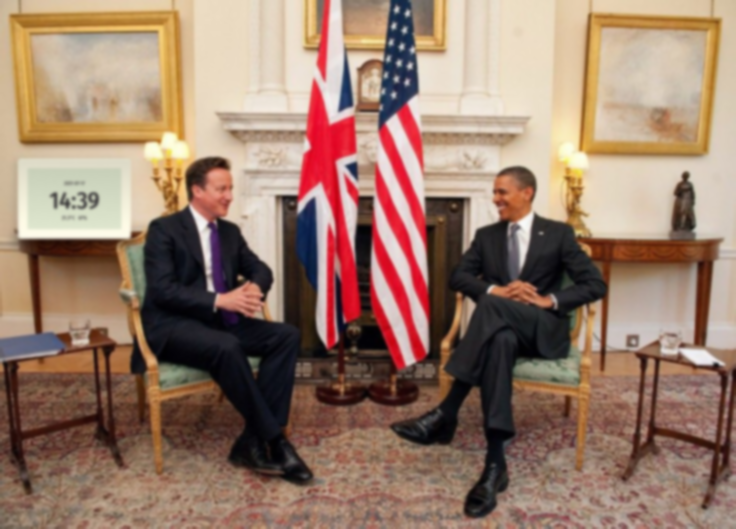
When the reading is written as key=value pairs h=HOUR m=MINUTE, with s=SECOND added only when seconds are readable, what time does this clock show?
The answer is h=14 m=39
